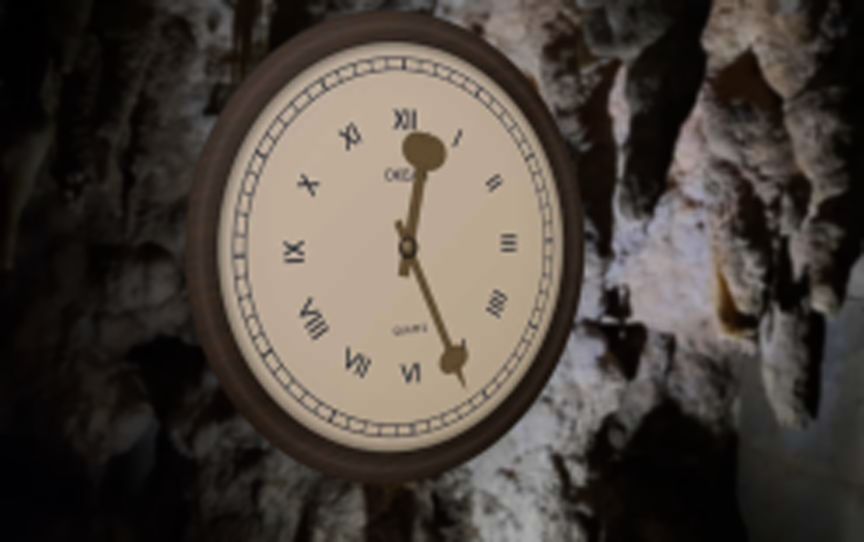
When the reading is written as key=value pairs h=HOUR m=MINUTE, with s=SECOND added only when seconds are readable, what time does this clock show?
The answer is h=12 m=26
